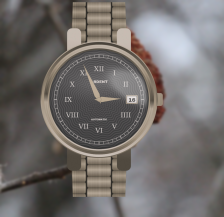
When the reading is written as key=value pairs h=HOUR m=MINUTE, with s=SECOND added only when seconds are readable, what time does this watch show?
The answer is h=2 m=56
